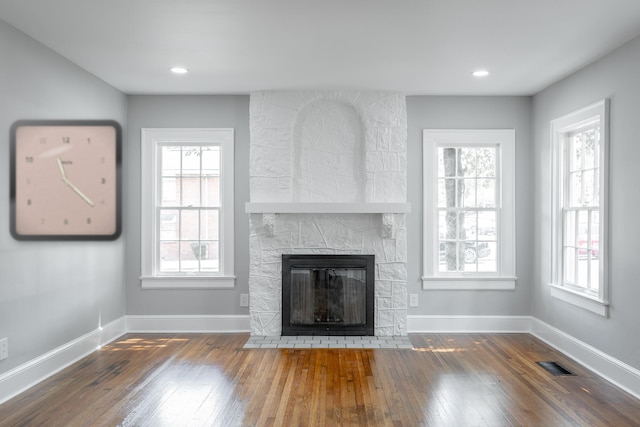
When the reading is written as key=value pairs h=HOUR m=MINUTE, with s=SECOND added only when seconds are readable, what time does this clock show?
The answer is h=11 m=22
